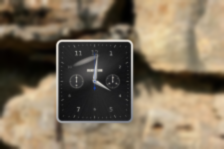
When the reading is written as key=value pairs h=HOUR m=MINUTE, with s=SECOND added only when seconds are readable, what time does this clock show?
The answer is h=4 m=1
